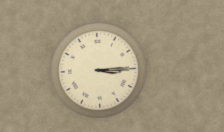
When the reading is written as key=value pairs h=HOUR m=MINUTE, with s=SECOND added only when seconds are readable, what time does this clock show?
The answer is h=3 m=15
